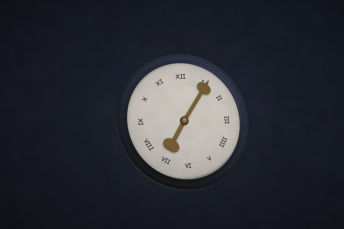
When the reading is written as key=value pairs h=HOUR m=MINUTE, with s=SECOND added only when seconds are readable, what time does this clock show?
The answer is h=7 m=6
